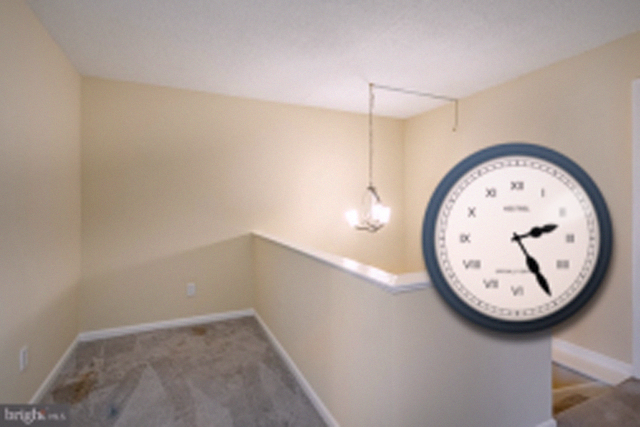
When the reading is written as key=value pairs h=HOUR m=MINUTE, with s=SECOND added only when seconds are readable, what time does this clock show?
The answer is h=2 m=25
